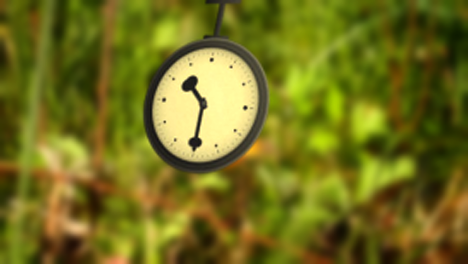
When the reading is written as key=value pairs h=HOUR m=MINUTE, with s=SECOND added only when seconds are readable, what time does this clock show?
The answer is h=10 m=30
